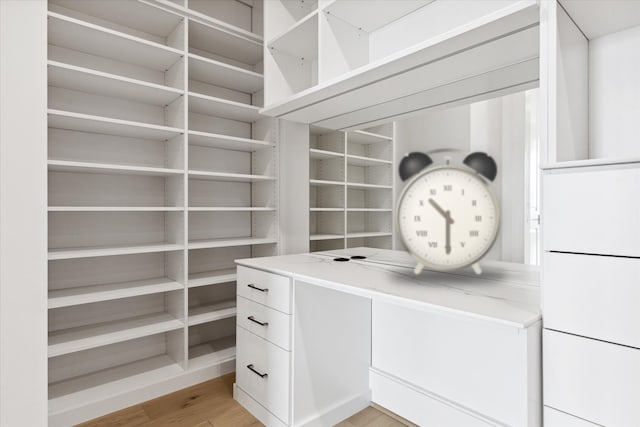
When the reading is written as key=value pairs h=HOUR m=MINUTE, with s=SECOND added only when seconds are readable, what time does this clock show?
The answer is h=10 m=30
